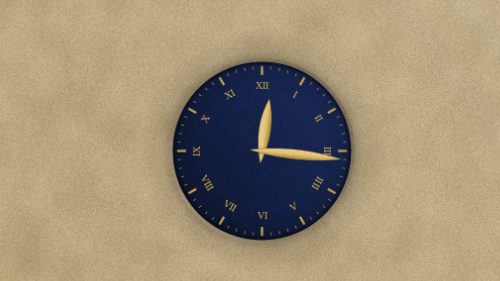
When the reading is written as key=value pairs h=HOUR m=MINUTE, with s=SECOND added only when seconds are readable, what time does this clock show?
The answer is h=12 m=16
